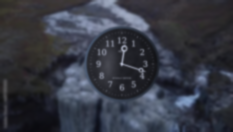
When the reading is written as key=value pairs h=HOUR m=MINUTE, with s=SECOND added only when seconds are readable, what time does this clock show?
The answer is h=12 m=18
